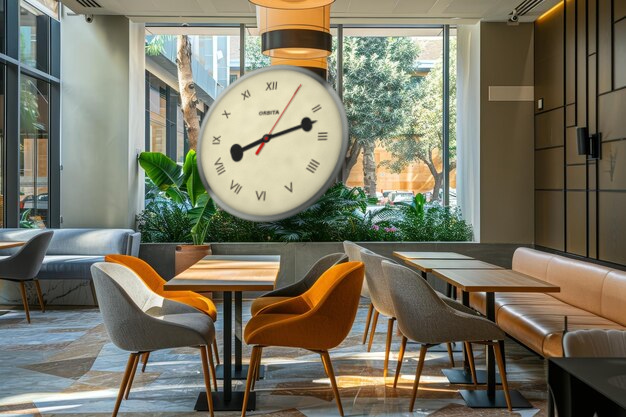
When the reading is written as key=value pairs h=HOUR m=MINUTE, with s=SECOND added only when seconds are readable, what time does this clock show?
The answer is h=8 m=12 s=5
